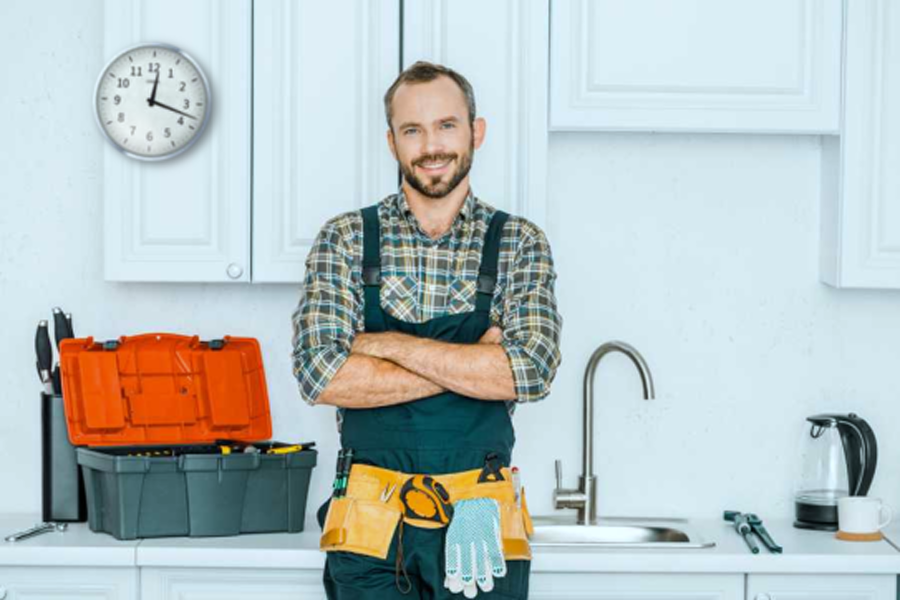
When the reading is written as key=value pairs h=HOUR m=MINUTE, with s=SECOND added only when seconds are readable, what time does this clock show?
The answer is h=12 m=18
